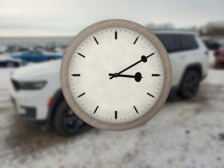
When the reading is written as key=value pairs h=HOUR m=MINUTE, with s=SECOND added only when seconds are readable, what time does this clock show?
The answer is h=3 m=10
